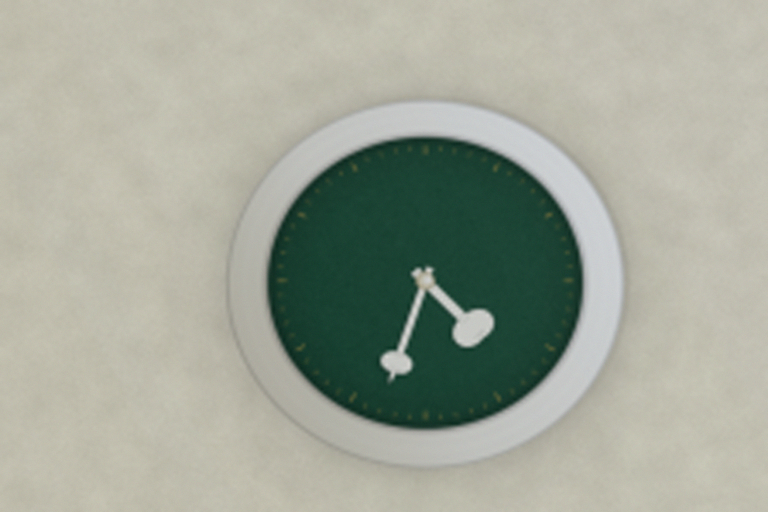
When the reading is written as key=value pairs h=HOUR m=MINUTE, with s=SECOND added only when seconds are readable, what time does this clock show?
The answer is h=4 m=33
